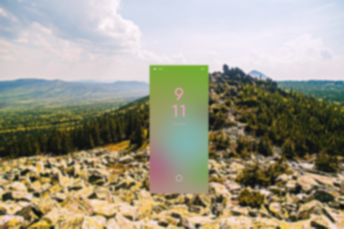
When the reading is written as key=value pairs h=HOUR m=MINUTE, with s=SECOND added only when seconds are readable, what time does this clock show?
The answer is h=9 m=11
